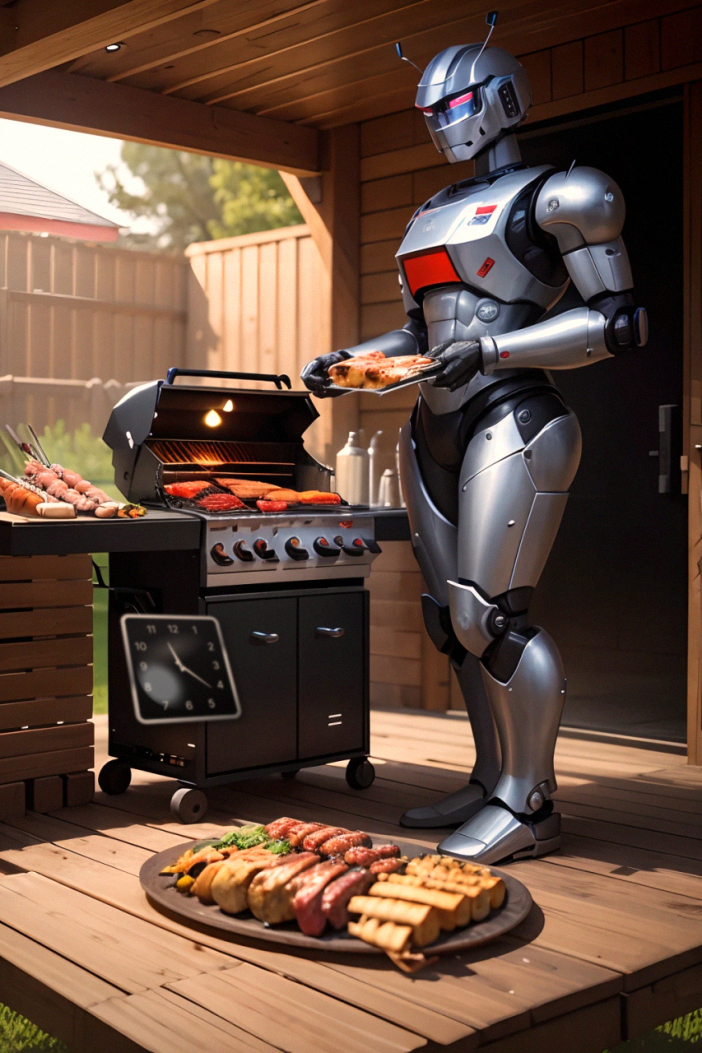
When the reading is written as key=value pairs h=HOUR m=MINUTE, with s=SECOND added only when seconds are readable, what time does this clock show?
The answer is h=11 m=22
